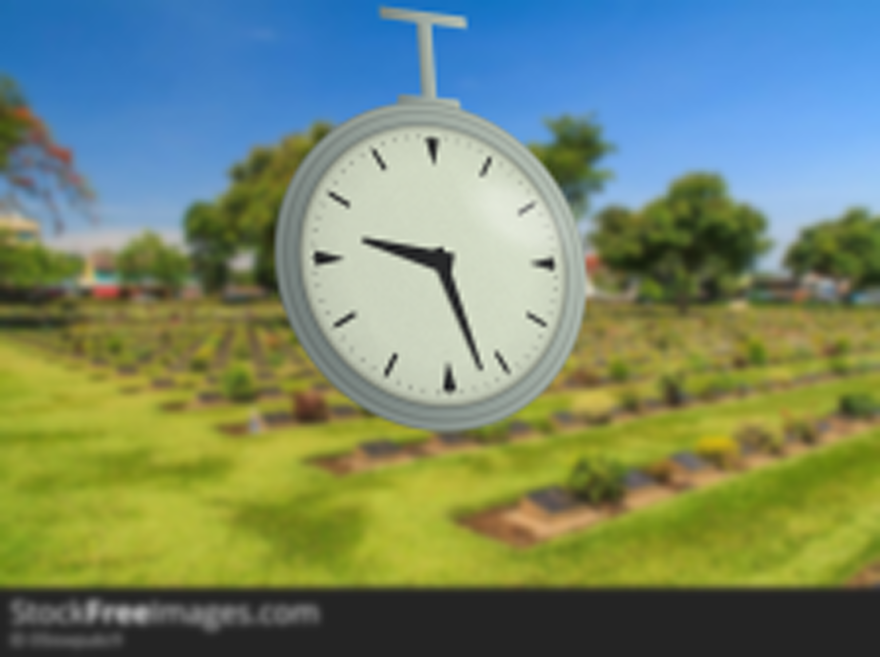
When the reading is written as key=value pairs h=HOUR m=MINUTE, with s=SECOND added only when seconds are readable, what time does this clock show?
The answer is h=9 m=27
